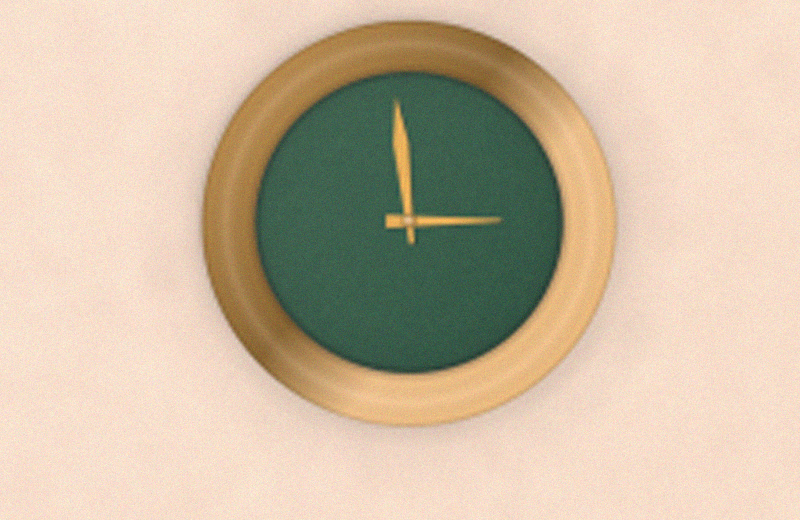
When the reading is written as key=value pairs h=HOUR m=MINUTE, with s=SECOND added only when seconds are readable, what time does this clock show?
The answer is h=2 m=59
